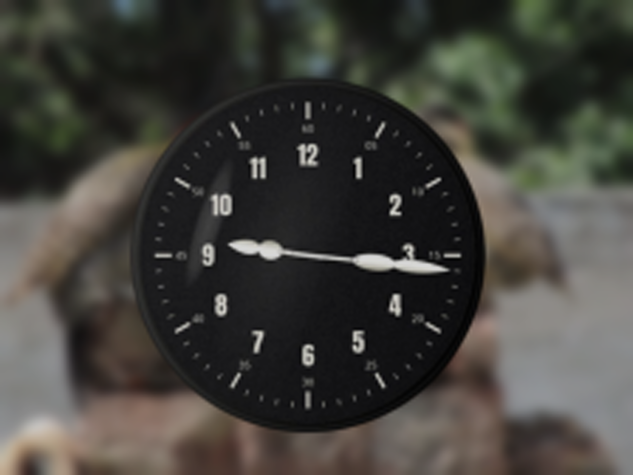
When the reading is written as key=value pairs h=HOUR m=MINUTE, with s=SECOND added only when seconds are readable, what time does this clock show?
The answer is h=9 m=16
